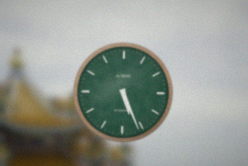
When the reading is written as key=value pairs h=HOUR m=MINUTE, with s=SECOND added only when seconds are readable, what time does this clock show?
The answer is h=5 m=26
